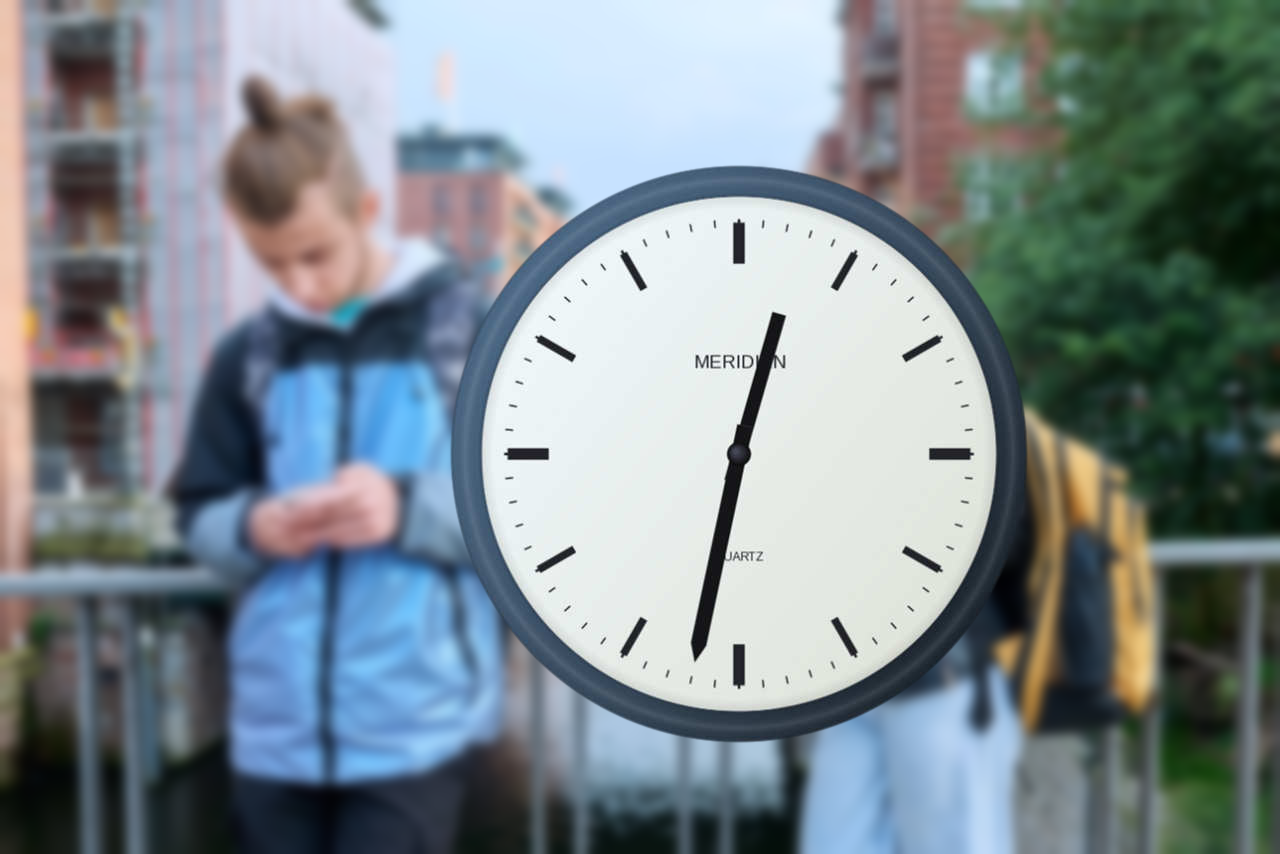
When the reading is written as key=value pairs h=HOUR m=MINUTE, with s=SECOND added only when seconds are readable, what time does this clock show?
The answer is h=12 m=32
